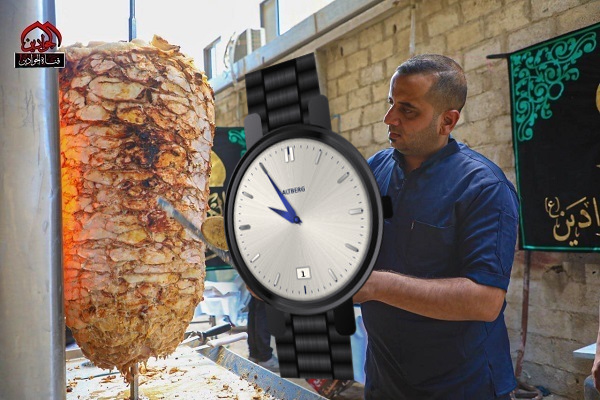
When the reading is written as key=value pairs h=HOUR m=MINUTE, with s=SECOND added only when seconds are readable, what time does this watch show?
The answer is h=9 m=55
